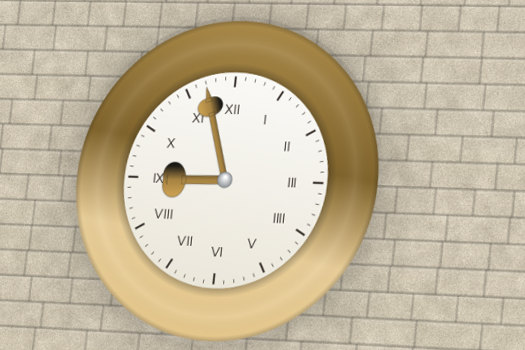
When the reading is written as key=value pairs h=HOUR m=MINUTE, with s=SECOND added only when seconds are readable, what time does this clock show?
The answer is h=8 m=57
